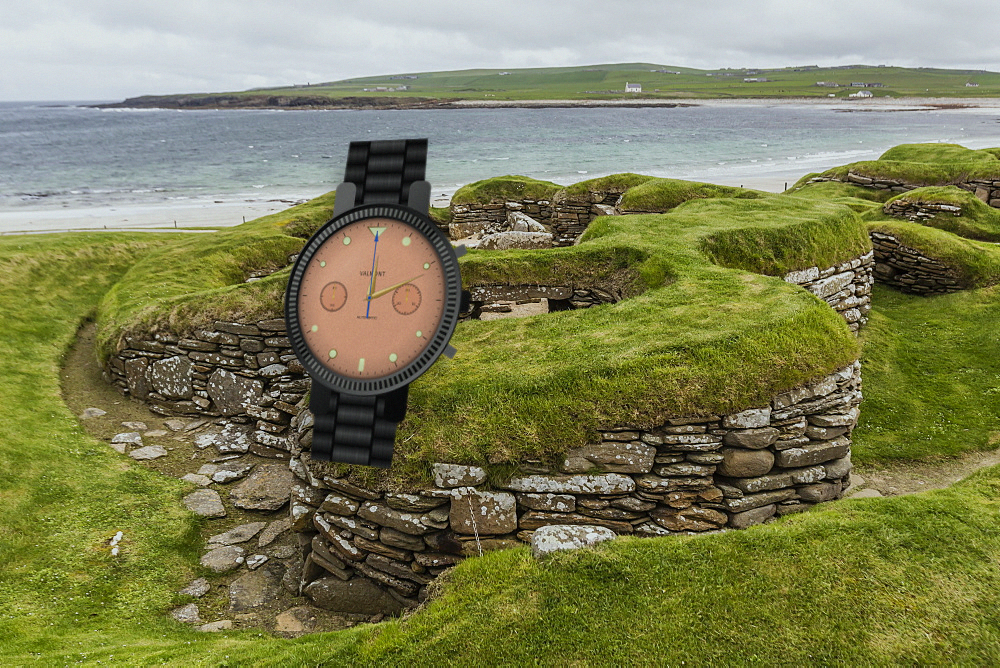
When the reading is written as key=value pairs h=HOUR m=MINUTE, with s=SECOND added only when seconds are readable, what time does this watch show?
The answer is h=12 m=11
